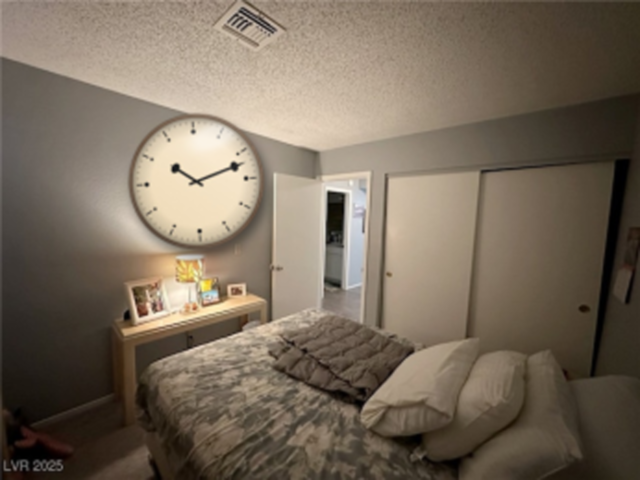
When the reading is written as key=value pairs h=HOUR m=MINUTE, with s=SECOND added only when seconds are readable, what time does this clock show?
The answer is h=10 m=12
